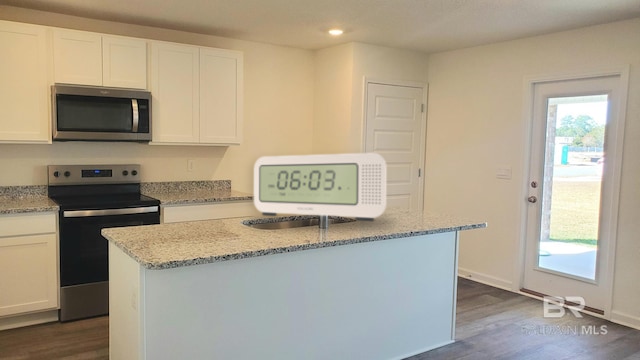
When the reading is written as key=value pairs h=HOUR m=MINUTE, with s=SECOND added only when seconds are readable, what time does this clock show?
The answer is h=6 m=3
